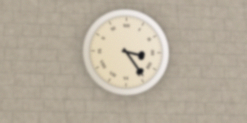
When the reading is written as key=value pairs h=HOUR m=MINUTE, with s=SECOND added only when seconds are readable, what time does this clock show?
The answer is h=3 m=24
